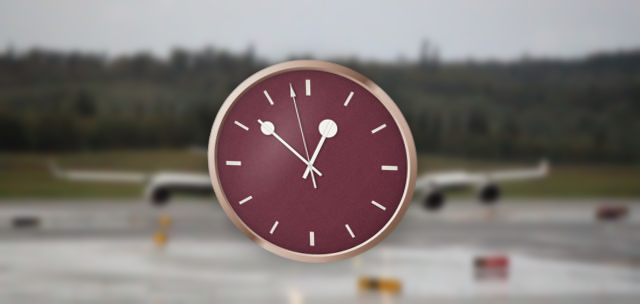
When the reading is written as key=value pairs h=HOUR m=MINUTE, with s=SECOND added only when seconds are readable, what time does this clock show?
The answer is h=12 m=51 s=58
